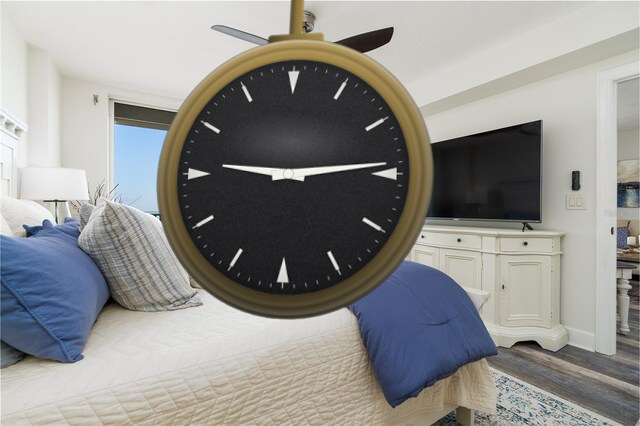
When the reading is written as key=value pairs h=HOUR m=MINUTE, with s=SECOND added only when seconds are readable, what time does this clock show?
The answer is h=9 m=14
